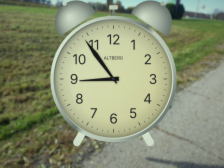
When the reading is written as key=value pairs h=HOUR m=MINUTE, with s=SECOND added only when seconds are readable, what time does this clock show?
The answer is h=8 m=54
